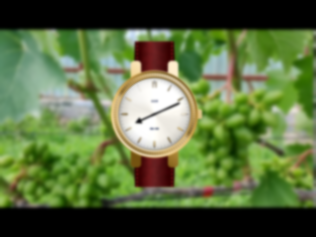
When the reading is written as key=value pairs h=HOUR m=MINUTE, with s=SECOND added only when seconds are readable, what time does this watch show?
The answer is h=8 m=11
